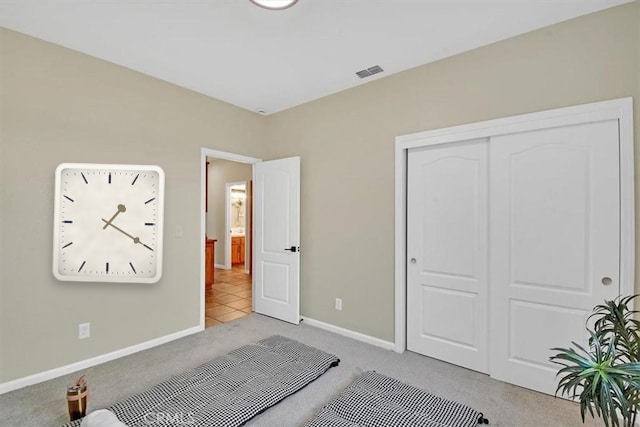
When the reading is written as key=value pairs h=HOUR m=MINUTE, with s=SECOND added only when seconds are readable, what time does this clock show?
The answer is h=1 m=20
